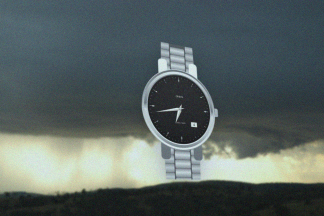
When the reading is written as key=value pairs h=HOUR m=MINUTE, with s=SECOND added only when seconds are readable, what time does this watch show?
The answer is h=6 m=43
